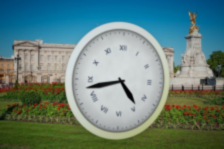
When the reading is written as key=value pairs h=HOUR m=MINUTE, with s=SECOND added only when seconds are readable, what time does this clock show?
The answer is h=4 m=43
